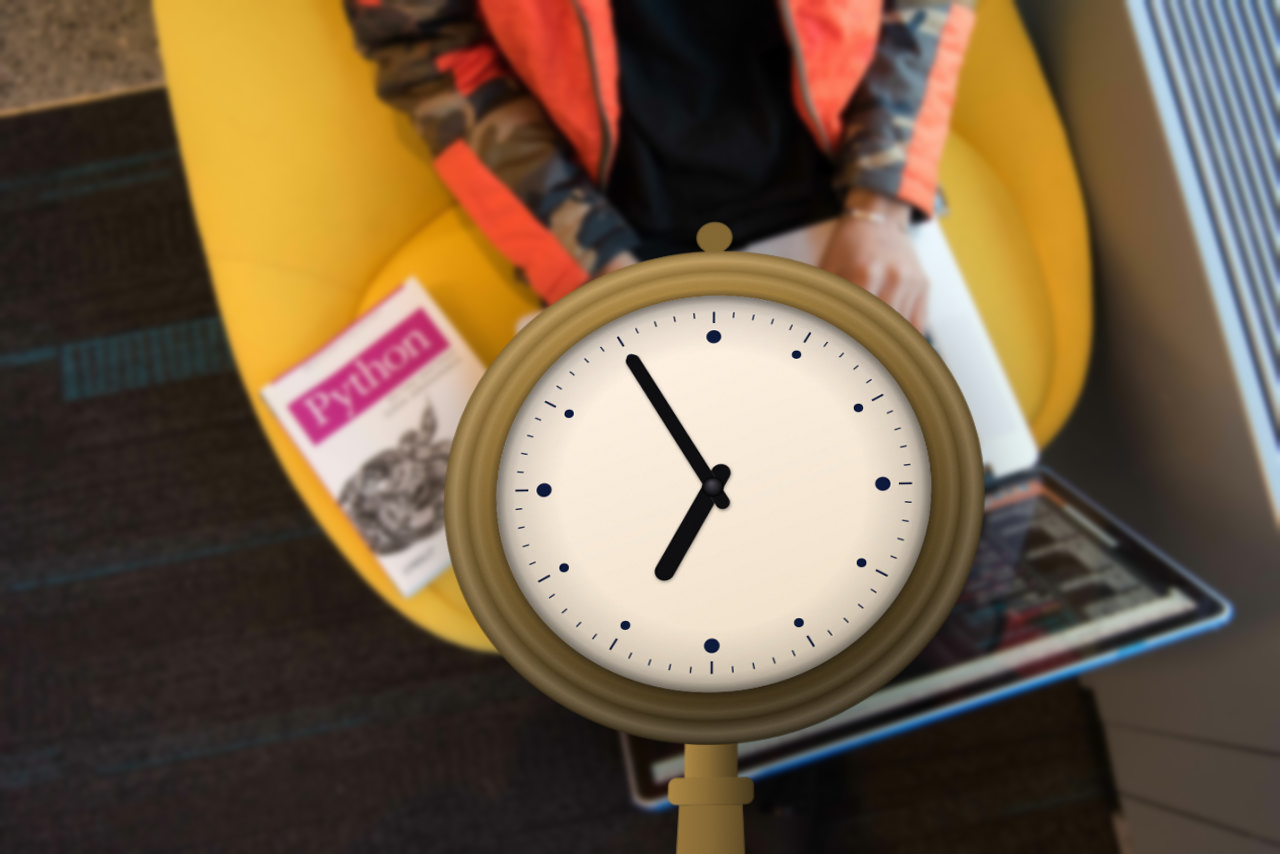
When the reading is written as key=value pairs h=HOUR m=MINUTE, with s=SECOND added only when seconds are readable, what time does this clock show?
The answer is h=6 m=55
